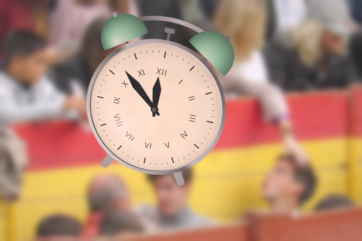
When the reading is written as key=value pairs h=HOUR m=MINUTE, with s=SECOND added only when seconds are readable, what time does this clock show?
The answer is h=11 m=52
